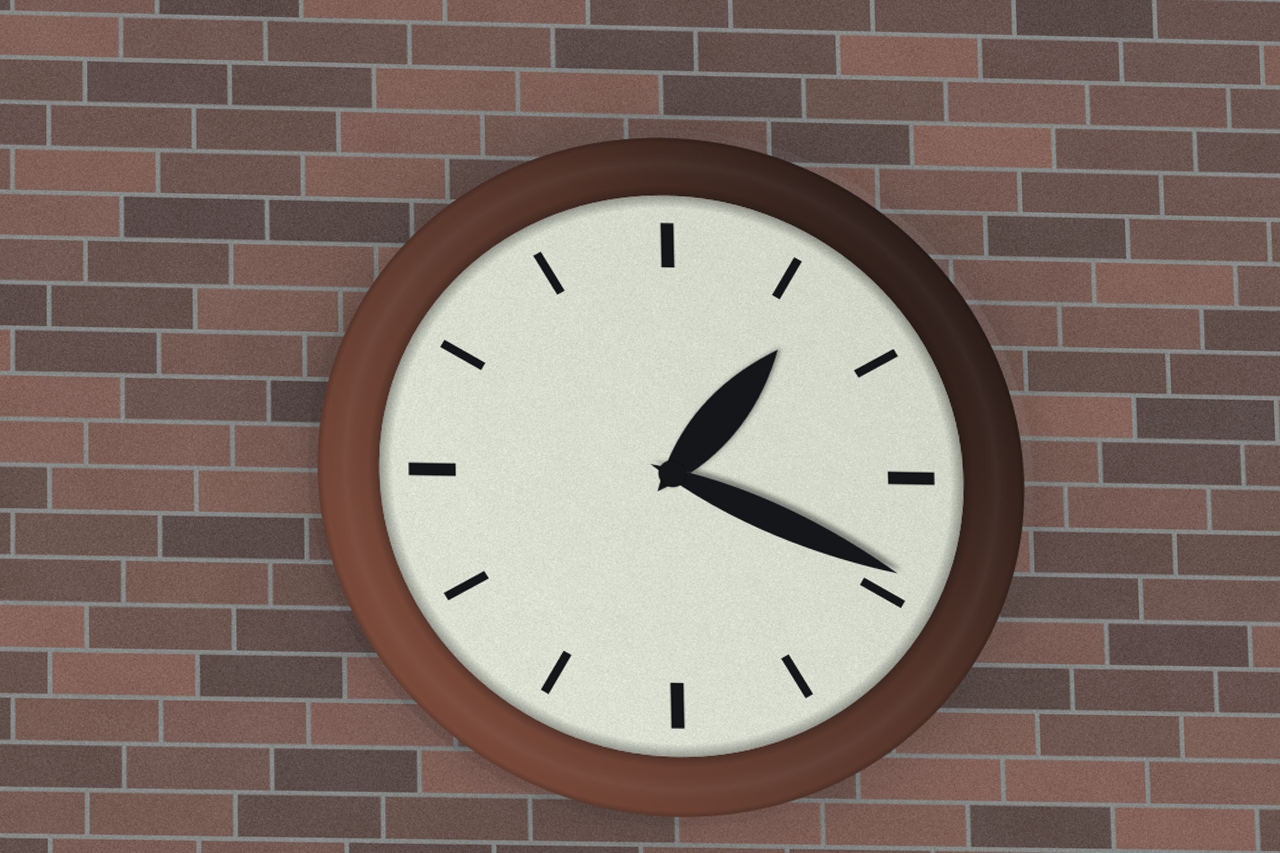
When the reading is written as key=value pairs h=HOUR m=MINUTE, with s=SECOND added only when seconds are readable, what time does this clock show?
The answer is h=1 m=19
